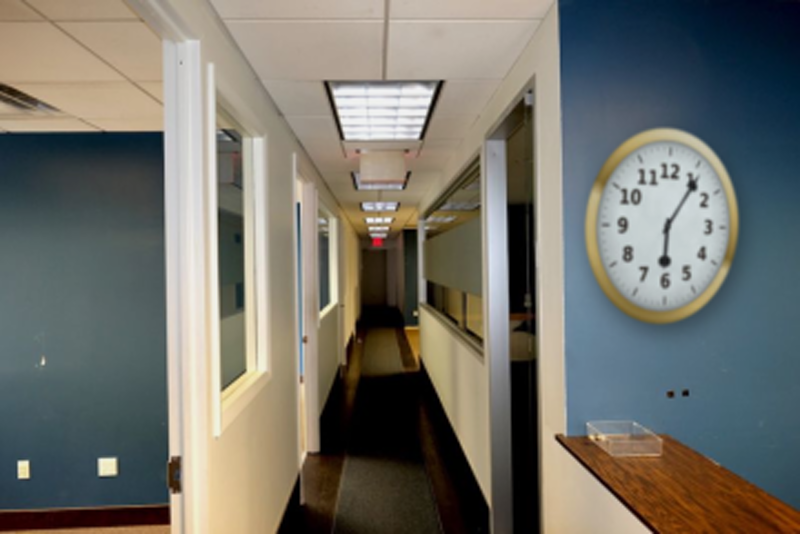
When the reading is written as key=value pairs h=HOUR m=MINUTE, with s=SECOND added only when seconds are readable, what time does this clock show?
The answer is h=6 m=6
